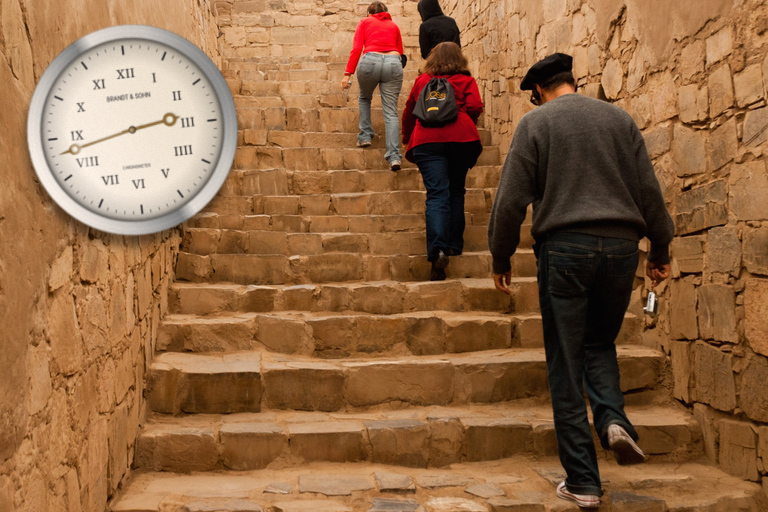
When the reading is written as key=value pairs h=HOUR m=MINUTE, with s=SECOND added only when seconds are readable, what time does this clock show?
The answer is h=2 m=43
